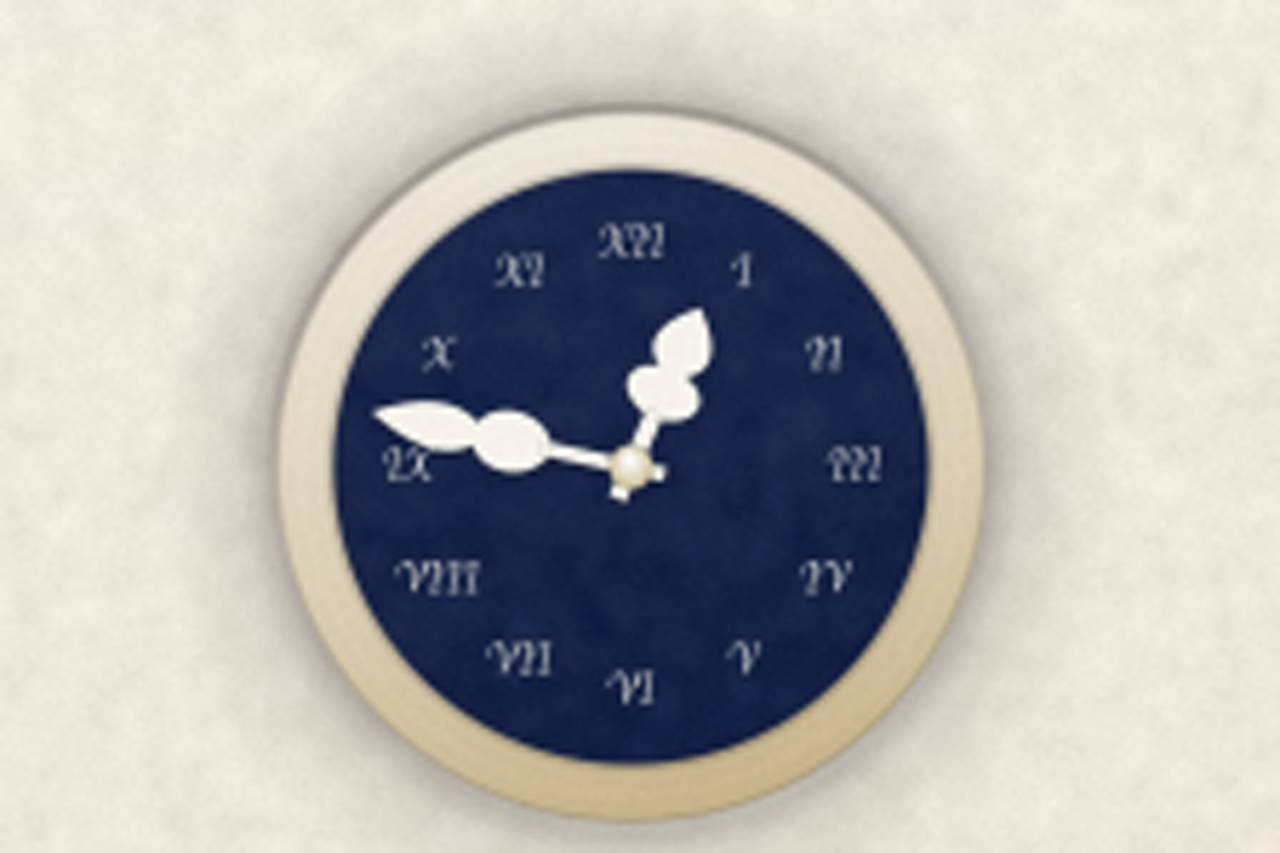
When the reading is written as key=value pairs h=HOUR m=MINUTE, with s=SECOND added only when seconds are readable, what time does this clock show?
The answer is h=12 m=47
